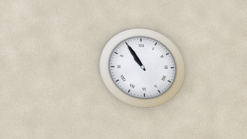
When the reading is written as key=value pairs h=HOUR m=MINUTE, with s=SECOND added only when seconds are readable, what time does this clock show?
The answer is h=10 m=55
